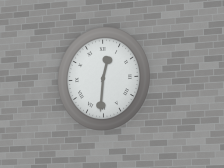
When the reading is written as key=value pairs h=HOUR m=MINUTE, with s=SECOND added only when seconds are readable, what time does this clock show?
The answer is h=12 m=31
